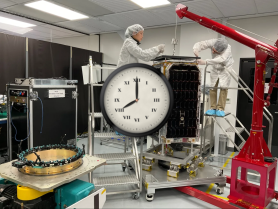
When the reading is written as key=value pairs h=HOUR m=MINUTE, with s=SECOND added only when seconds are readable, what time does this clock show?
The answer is h=8 m=0
